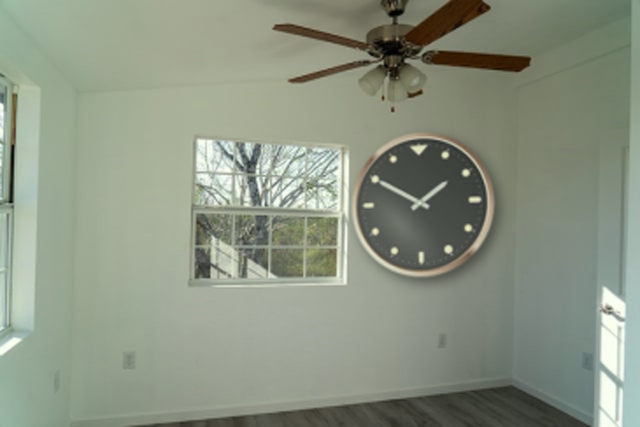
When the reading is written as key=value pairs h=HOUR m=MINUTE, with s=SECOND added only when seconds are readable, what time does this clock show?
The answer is h=1 m=50
